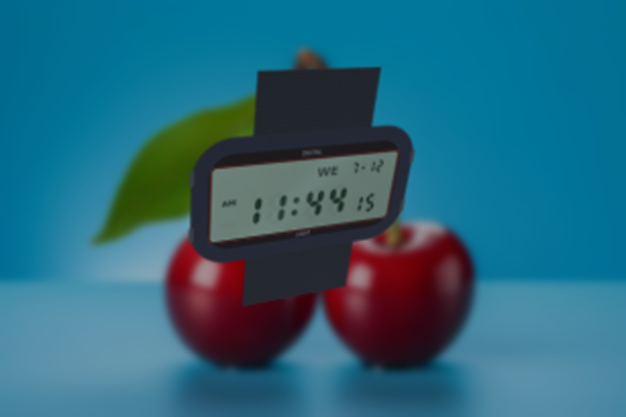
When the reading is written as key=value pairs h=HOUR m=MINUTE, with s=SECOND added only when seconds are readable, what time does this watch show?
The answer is h=11 m=44 s=15
